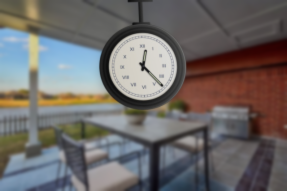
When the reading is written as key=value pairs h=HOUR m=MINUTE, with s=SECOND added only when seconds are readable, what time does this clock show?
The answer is h=12 m=23
